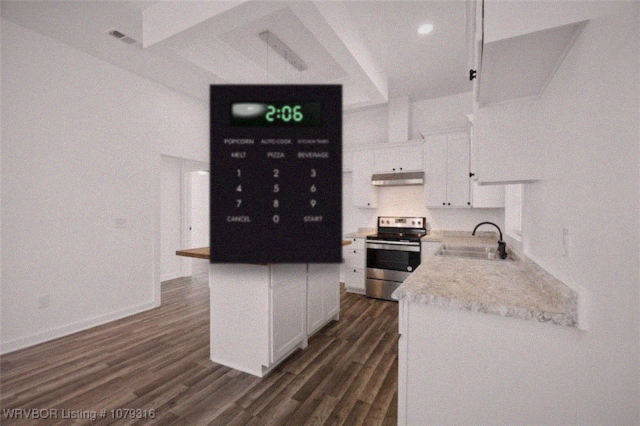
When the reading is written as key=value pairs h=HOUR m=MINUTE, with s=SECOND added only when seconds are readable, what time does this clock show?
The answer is h=2 m=6
